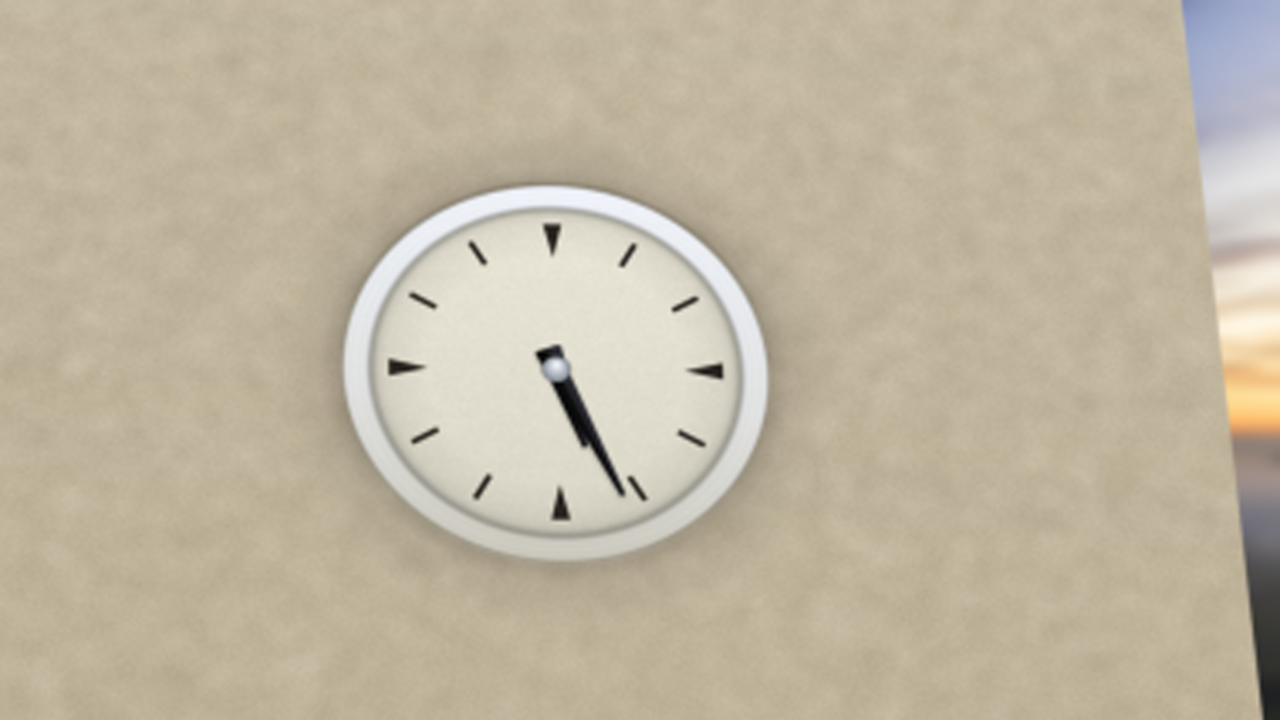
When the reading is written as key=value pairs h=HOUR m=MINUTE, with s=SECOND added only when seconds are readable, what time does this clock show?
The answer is h=5 m=26
